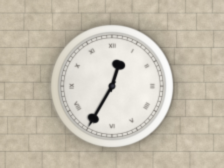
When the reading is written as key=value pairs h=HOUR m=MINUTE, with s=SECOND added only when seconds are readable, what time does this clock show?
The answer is h=12 m=35
